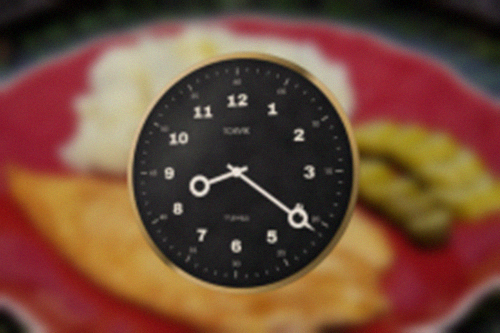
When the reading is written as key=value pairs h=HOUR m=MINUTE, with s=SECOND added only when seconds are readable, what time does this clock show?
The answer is h=8 m=21
